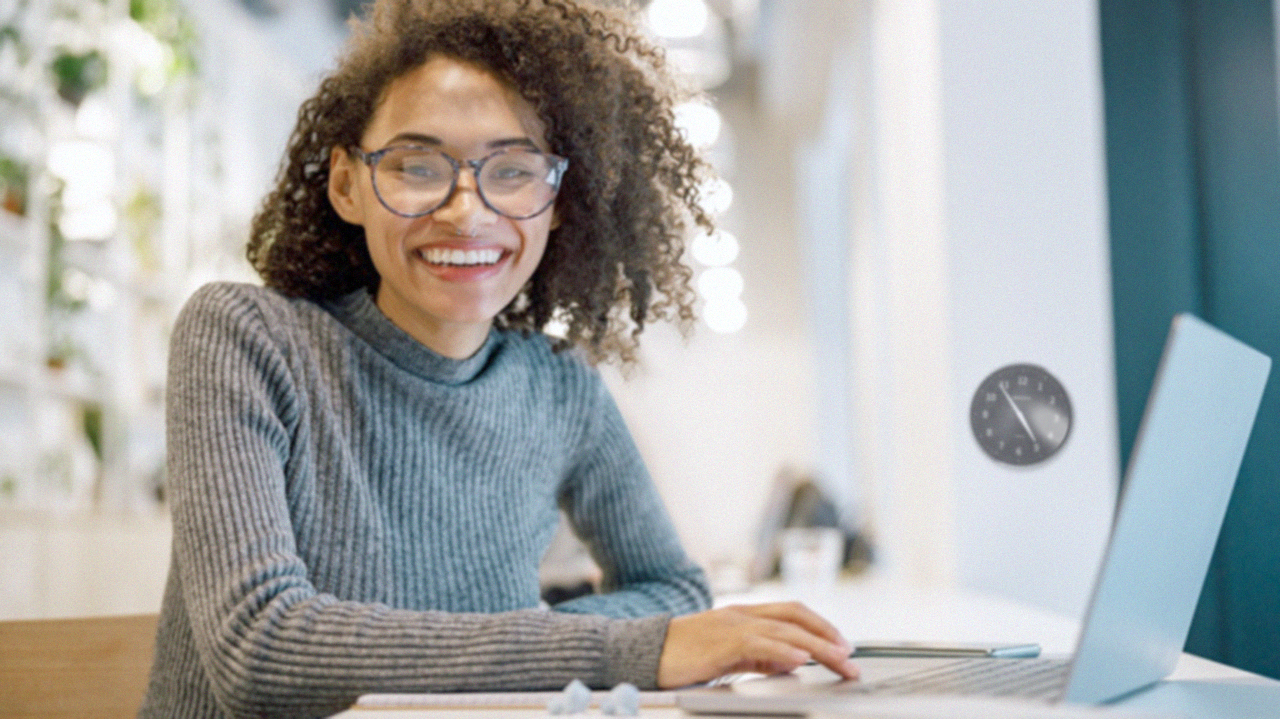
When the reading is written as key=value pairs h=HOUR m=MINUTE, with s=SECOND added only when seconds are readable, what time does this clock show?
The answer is h=4 m=54
